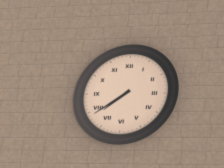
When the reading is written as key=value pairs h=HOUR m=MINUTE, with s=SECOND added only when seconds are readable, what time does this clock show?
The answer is h=7 m=39
